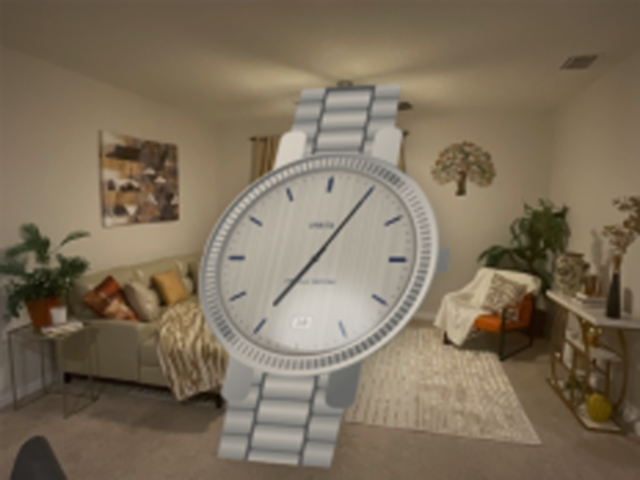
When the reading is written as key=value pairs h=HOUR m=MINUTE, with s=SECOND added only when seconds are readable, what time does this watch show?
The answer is h=7 m=5
